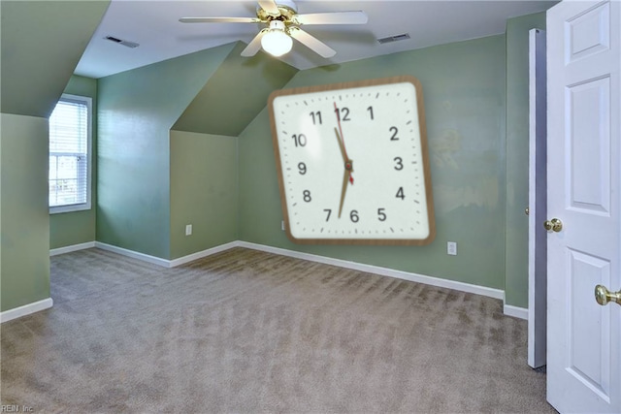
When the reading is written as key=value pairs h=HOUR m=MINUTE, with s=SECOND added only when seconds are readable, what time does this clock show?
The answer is h=11 m=32 s=59
